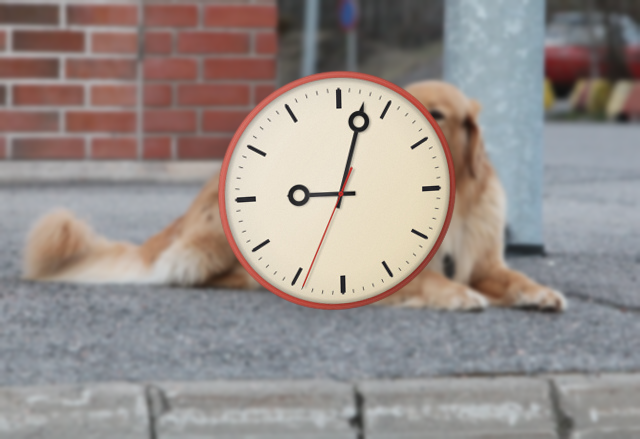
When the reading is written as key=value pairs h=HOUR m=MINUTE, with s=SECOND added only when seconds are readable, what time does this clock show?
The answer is h=9 m=2 s=34
